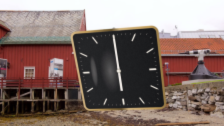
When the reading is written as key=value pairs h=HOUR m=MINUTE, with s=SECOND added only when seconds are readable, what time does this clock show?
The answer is h=6 m=0
